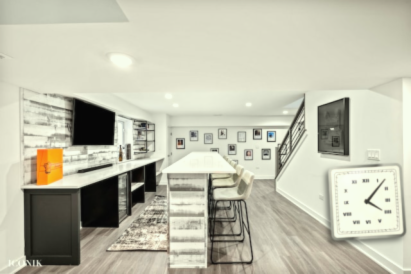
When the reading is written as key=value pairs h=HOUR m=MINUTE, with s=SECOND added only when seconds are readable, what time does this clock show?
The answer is h=4 m=7
